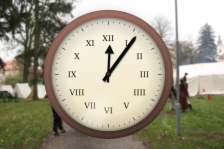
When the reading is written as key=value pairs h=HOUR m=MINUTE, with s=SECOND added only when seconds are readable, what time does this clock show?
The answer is h=12 m=6
